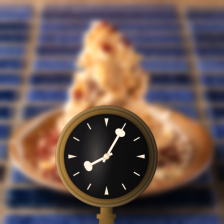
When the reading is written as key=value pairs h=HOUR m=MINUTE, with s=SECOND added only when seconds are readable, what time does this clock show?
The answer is h=8 m=5
